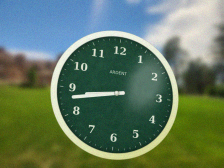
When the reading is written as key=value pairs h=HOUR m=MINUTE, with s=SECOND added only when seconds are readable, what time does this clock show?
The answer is h=8 m=43
